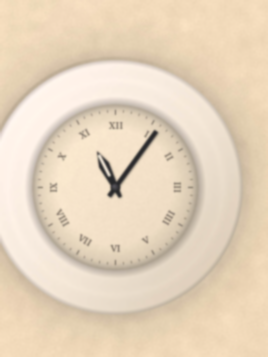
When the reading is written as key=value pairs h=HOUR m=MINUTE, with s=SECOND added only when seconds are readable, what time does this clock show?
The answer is h=11 m=6
